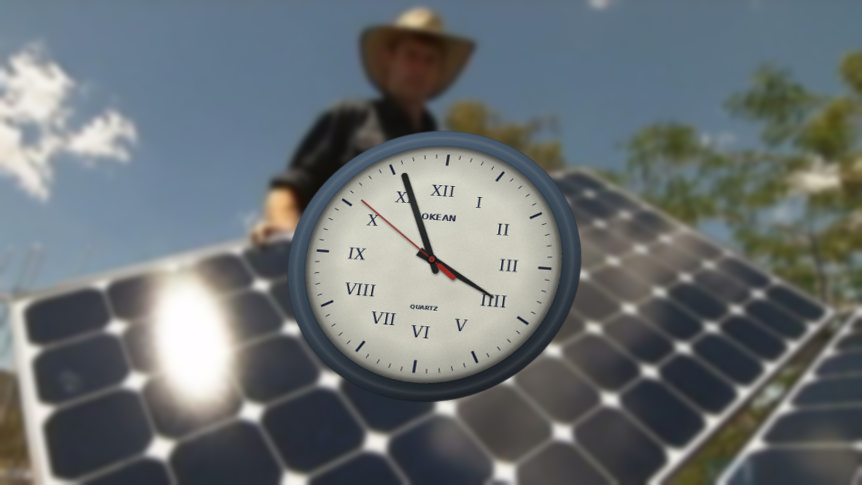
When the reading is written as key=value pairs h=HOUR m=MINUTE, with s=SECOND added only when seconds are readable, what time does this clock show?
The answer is h=3 m=55 s=51
